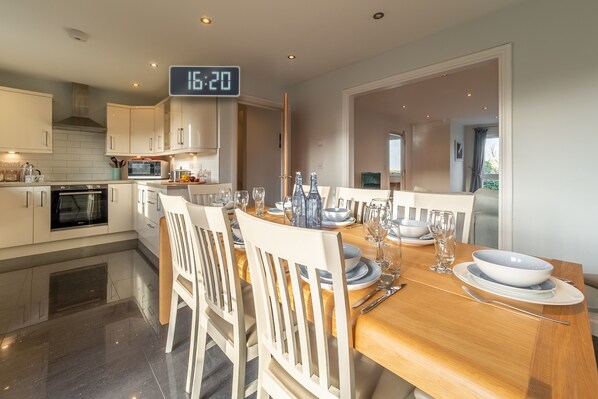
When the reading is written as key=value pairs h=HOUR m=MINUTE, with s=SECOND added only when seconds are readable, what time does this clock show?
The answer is h=16 m=20
